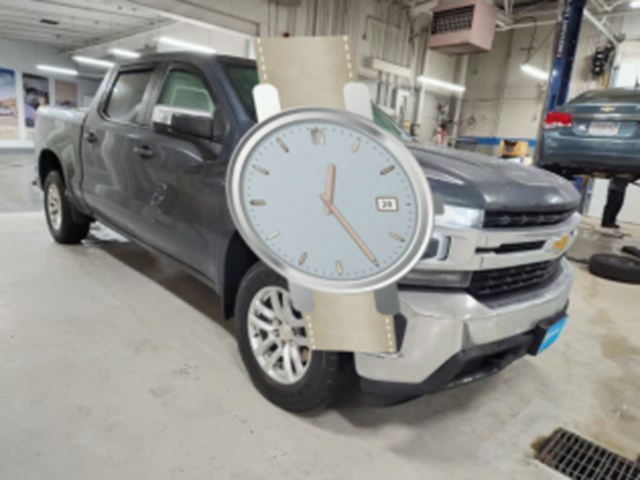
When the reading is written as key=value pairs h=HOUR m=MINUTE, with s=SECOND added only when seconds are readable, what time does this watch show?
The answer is h=12 m=25
